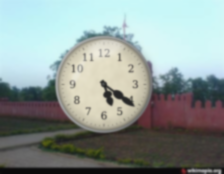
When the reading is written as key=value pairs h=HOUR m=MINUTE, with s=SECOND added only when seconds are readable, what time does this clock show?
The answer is h=5 m=21
